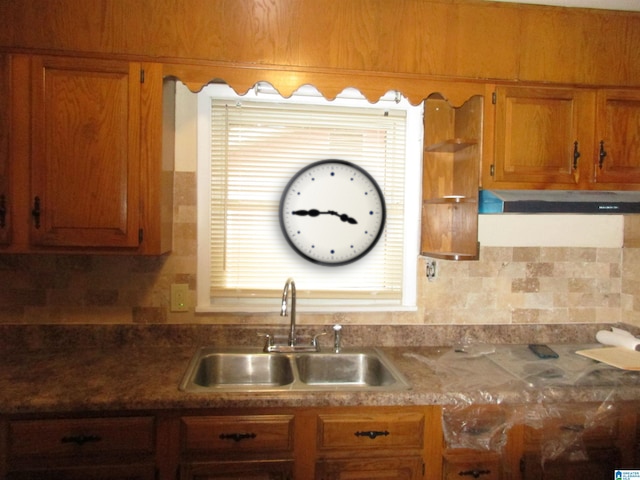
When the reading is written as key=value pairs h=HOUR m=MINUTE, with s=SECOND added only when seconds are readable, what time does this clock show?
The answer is h=3 m=45
